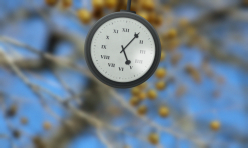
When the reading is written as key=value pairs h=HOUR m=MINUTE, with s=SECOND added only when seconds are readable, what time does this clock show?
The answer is h=5 m=6
